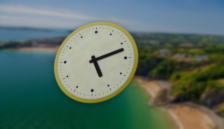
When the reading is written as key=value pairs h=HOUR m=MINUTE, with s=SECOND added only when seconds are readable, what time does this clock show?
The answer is h=5 m=12
